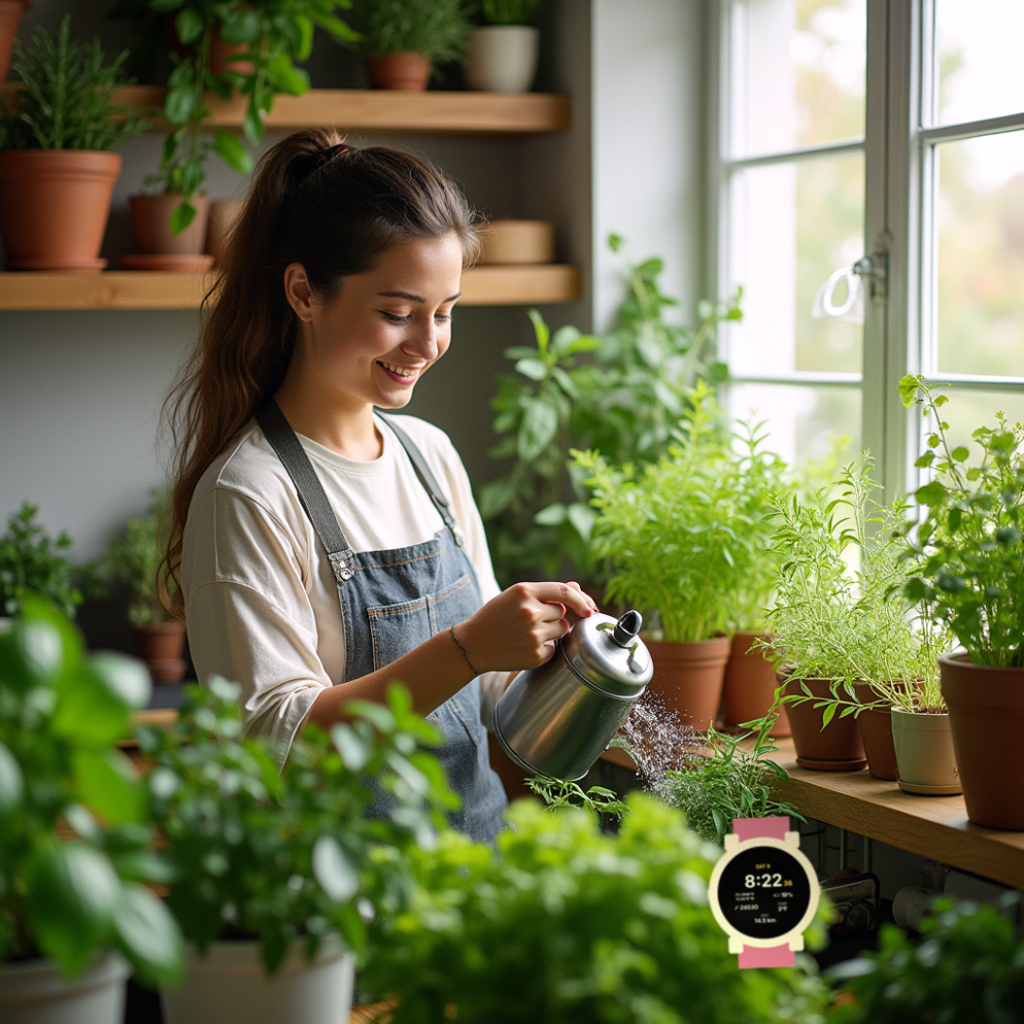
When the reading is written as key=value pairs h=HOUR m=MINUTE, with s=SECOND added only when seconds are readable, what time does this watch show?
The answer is h=8 m=22
